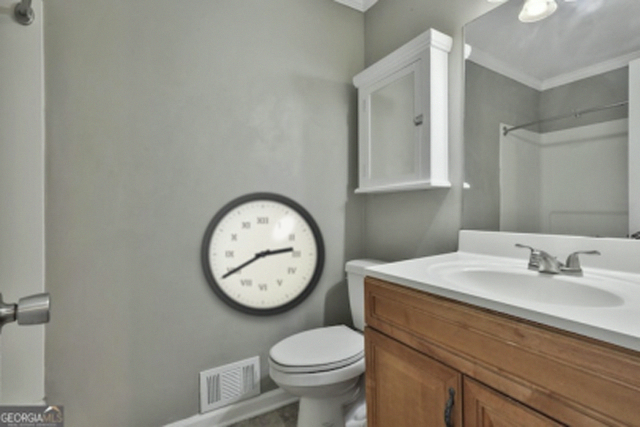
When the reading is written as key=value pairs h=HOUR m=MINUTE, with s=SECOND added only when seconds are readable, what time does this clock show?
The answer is h=2 m=40
